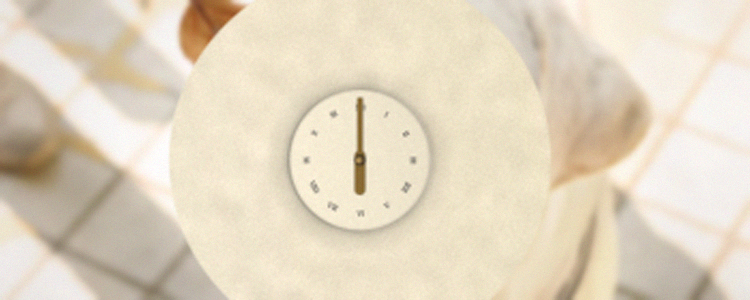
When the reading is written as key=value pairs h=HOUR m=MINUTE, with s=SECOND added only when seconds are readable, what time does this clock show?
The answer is h=6 m=0
